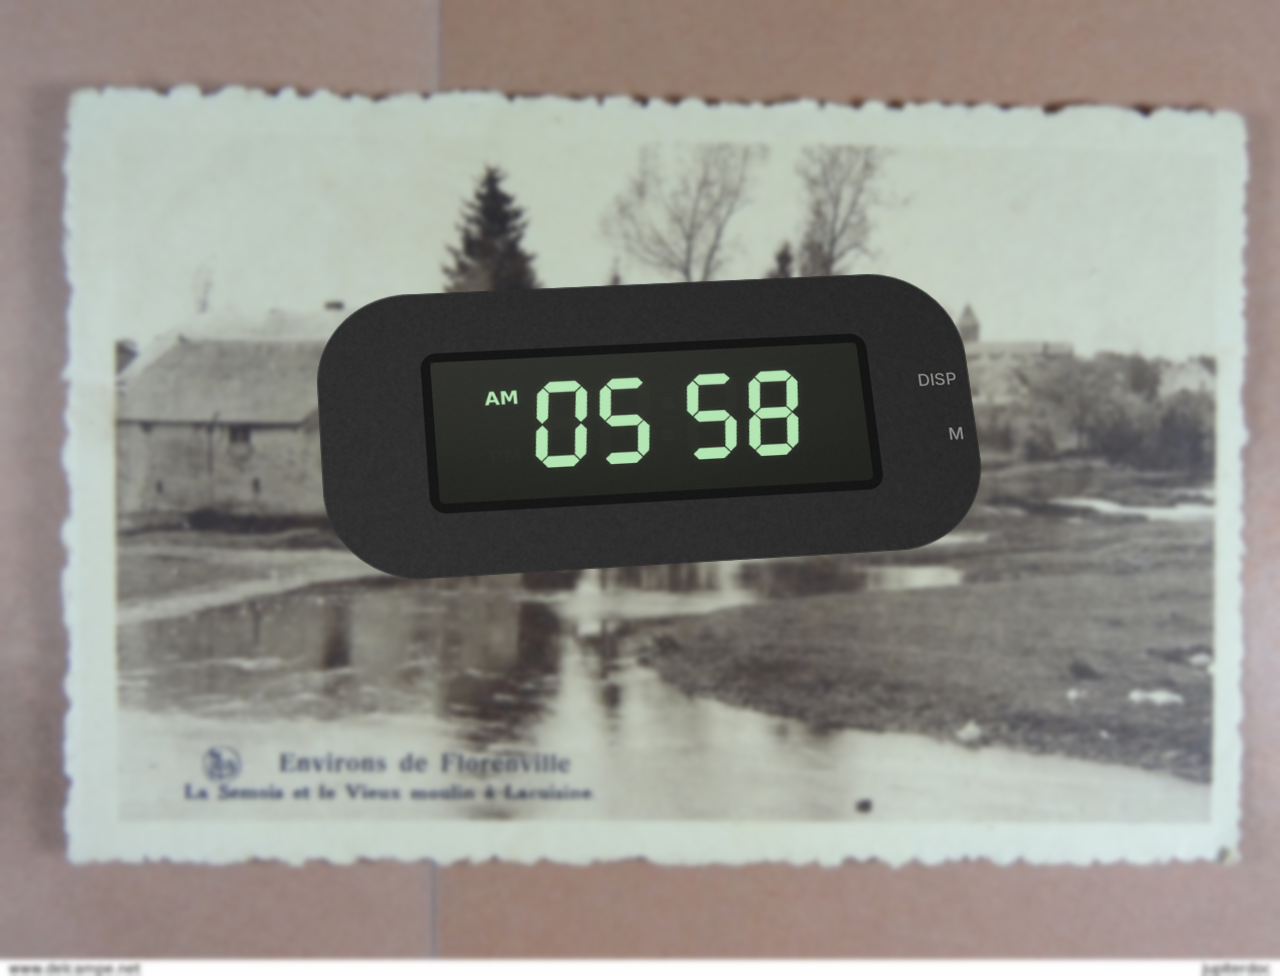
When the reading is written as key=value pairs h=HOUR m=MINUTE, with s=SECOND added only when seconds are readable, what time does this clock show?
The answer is h=5 m=58
